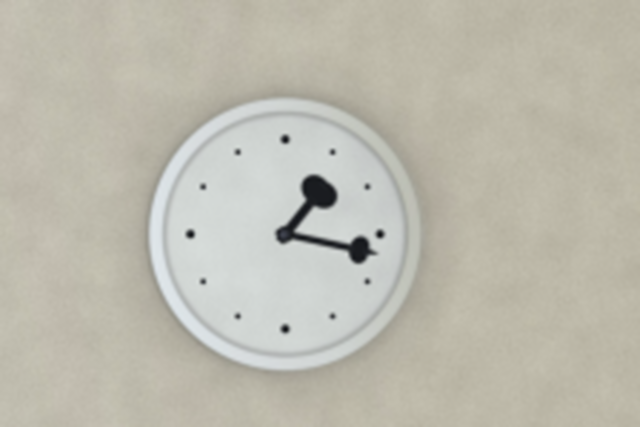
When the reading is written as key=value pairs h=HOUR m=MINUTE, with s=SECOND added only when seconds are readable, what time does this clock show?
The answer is h=1 m=17
